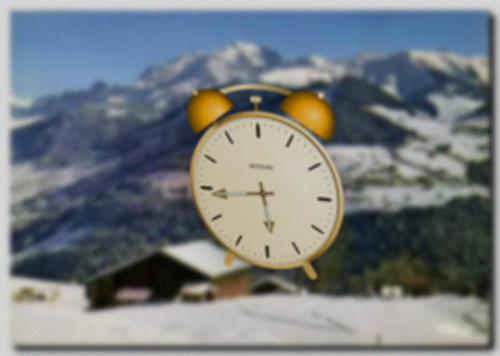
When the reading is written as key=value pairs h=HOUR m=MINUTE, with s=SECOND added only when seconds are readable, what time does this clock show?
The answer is h=5 m=44
